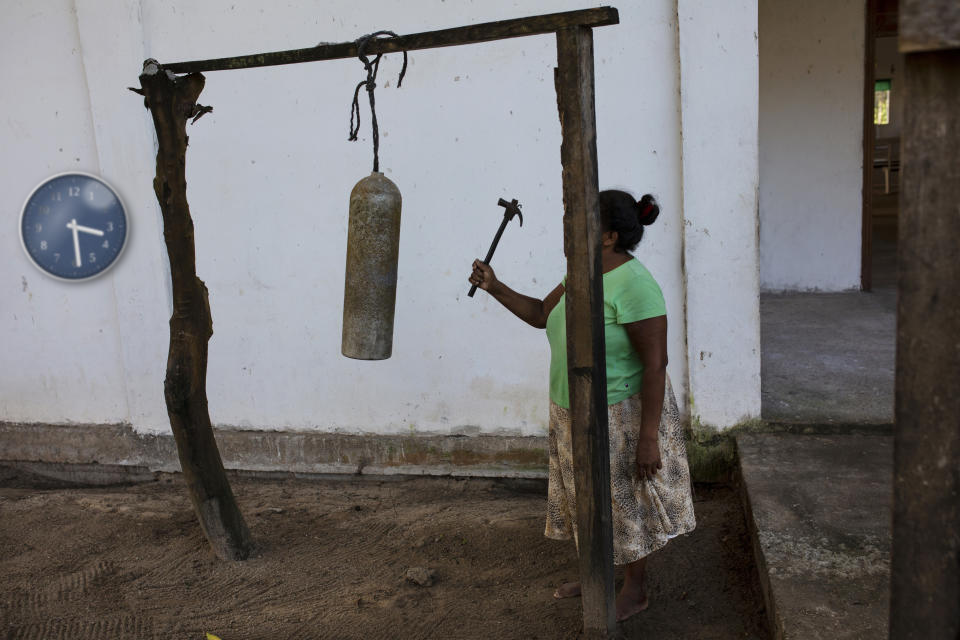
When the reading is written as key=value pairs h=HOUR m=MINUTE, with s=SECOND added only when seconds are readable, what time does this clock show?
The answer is h=3 m=29
